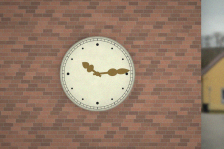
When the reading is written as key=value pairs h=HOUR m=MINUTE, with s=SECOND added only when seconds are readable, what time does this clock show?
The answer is h=10 m=14
